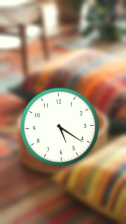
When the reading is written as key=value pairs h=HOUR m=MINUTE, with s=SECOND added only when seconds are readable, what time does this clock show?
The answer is h=5 m=21
